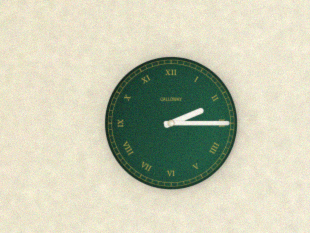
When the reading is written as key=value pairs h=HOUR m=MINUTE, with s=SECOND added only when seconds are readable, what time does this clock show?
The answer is h=2 m=15
